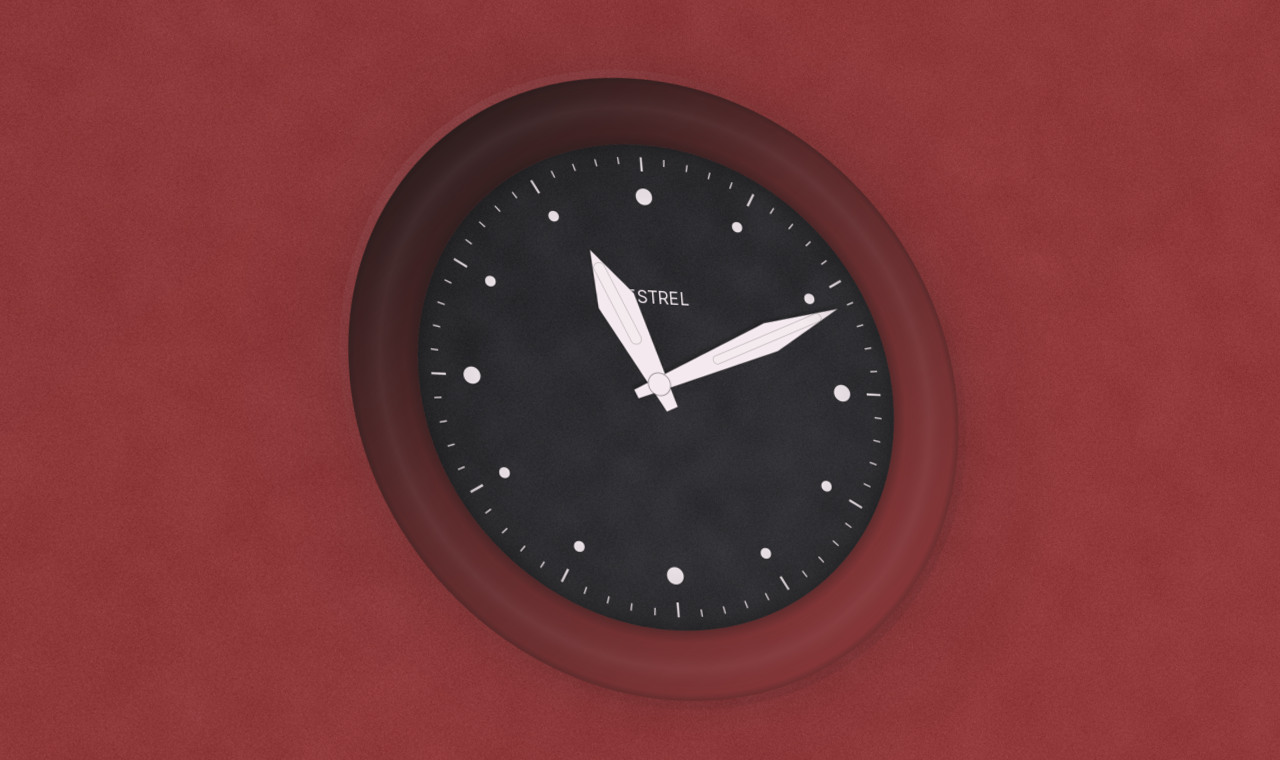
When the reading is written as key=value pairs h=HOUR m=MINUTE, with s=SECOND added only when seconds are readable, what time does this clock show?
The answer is h=11 m=11
